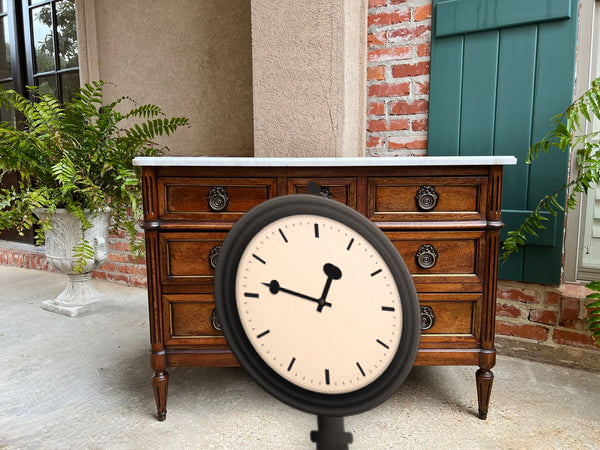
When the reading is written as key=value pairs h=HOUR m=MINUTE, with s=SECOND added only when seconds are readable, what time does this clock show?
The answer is h=12 m=47
